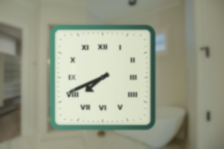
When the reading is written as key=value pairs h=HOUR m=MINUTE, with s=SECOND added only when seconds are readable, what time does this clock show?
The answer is h=7 m=41
